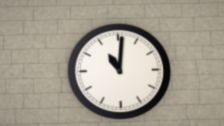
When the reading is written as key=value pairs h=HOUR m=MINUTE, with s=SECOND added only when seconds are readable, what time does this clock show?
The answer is h=11 m=1
